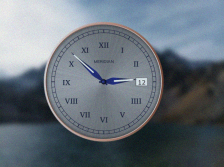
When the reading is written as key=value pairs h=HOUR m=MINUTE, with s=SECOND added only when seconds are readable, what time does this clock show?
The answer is h=2 m=52
